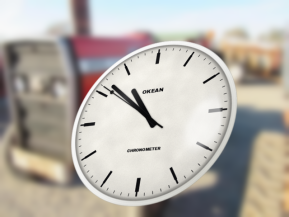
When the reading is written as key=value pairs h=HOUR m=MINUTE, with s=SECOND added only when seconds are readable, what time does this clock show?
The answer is h=10 m=51 s=51
